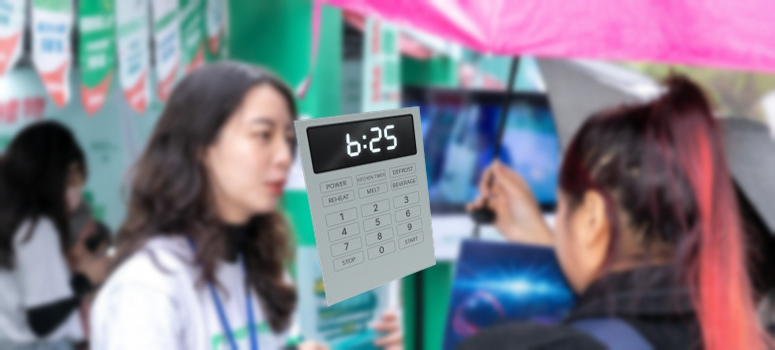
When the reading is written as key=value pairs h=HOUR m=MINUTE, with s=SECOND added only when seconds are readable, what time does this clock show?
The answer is h=6 m=25
